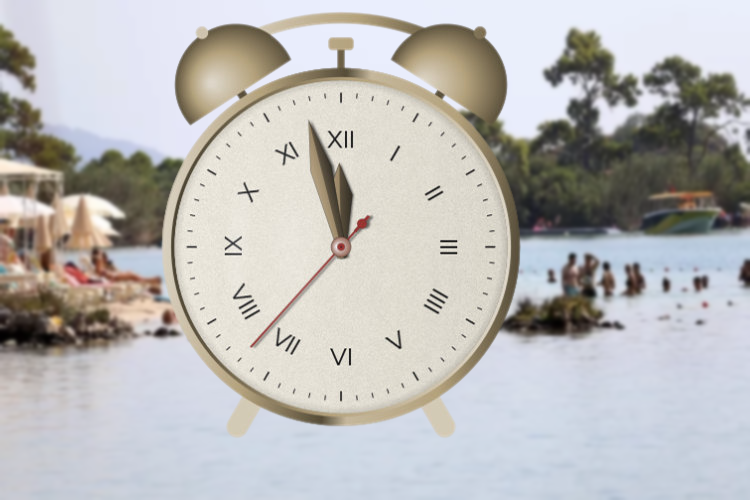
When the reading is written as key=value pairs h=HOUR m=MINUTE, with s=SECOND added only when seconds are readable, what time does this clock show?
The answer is h=11 m=57 s=37
